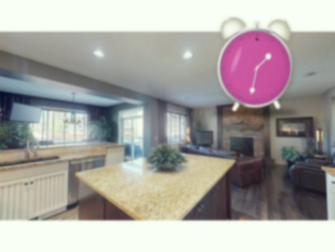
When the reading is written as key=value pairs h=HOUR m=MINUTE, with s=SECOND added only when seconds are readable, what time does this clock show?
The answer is h=1 m=32
